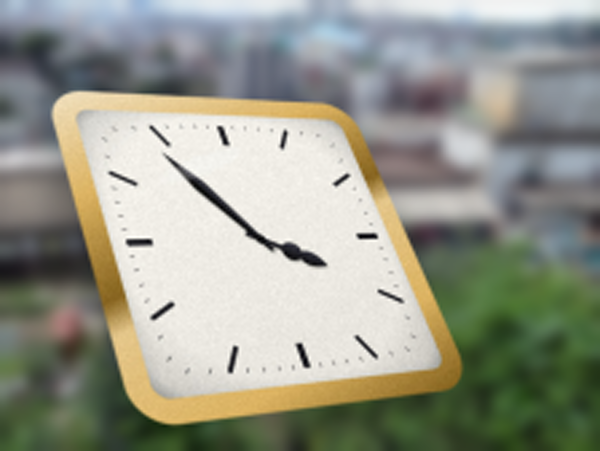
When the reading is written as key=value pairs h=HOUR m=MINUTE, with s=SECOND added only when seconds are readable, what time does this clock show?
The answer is h=3 m=54
